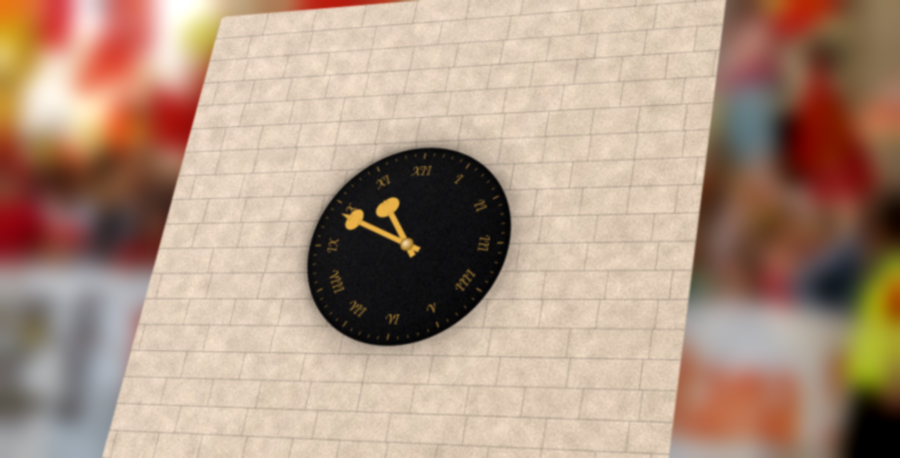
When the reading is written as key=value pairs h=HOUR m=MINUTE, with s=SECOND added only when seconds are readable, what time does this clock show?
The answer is h=10 m=49
